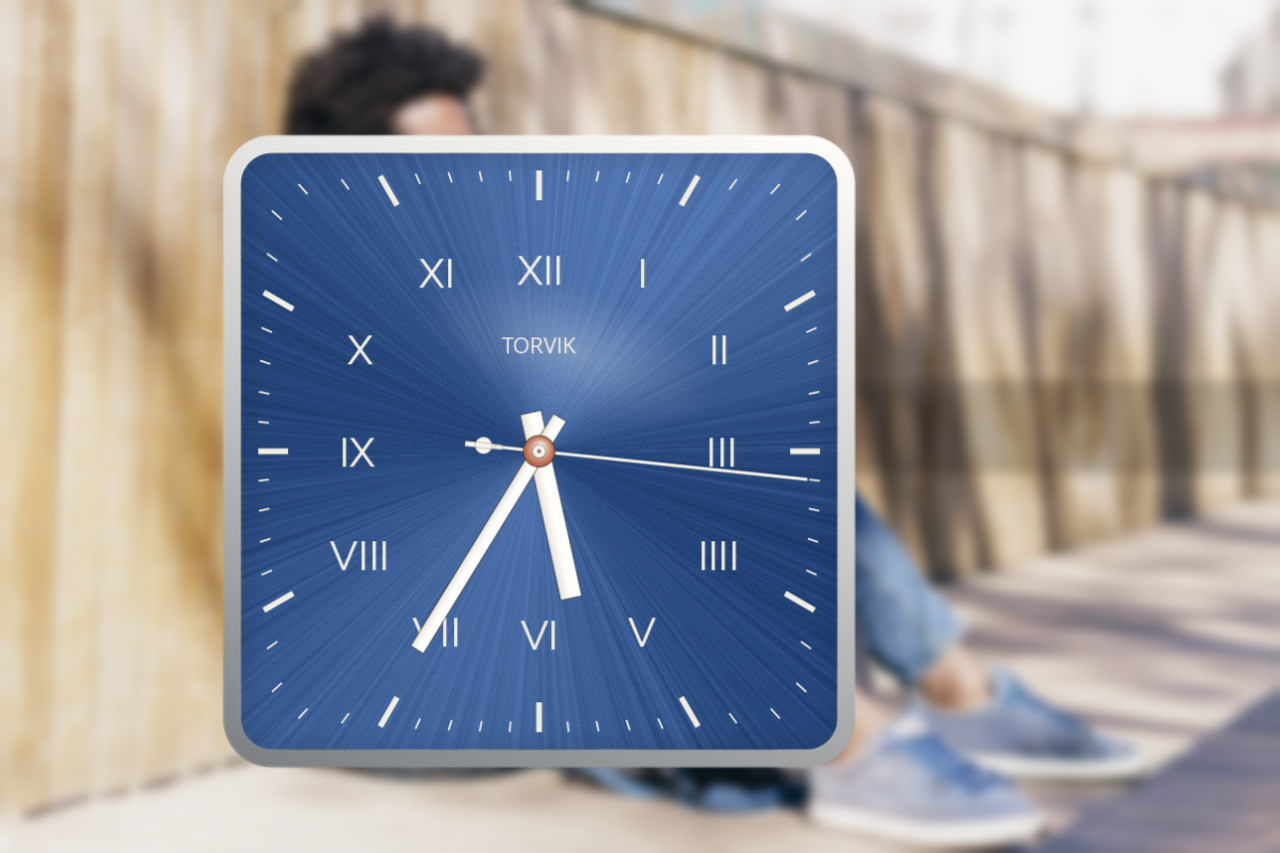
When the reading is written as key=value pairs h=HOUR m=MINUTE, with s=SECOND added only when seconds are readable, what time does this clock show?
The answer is h=5 m=35 s=16
